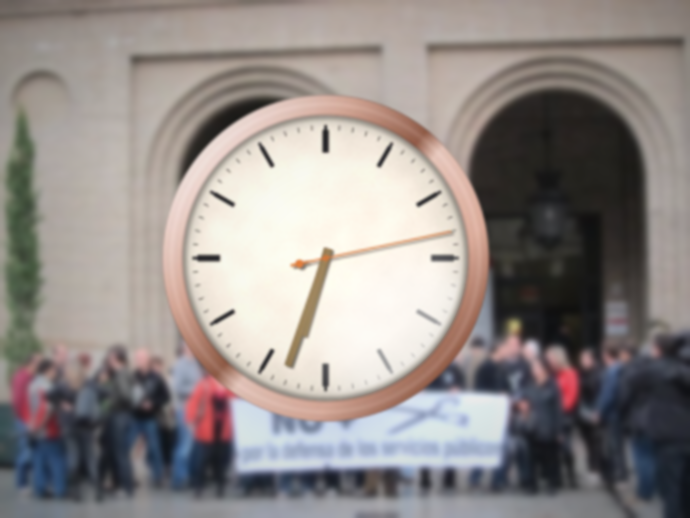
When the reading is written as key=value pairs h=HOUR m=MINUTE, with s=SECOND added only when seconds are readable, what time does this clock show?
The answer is h=6 m=33 s=13
